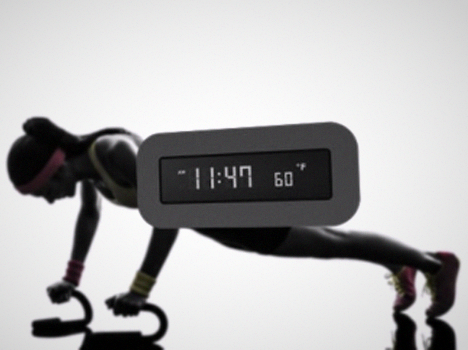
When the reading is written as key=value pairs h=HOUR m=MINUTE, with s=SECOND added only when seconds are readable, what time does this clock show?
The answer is h=11 m=47
